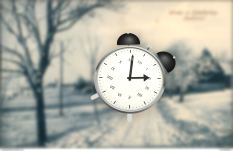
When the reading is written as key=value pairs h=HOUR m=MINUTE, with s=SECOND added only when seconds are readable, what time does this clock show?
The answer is h=1 m=56
